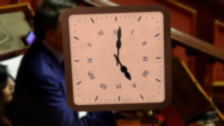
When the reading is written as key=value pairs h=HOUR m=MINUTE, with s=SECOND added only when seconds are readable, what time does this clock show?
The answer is h=5 m=1
